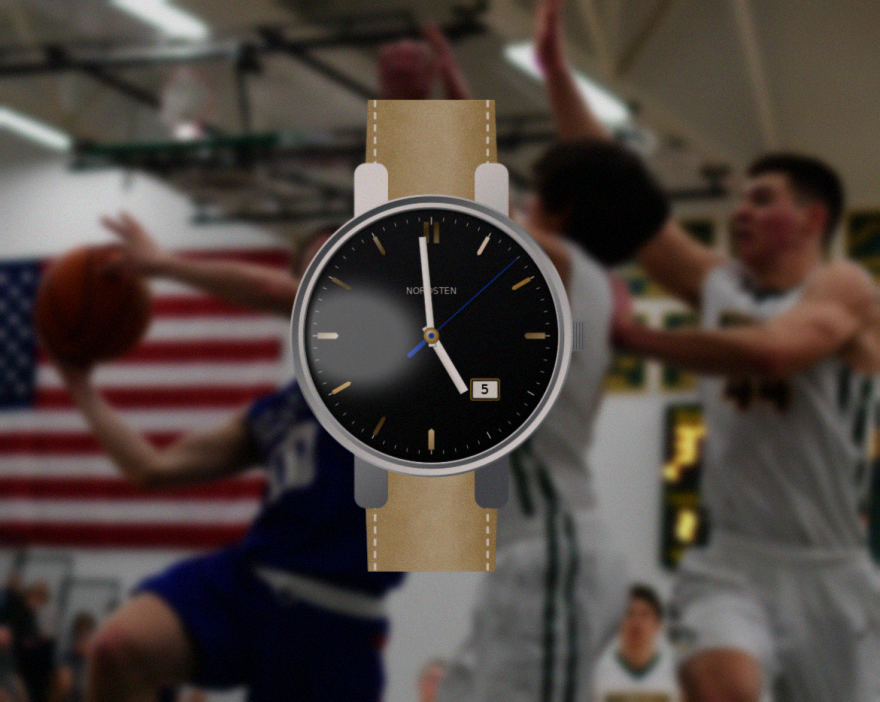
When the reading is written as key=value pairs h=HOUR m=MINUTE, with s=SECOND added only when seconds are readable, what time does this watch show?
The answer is h=4 m=59 s=8
